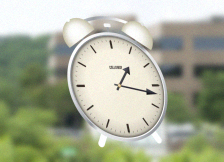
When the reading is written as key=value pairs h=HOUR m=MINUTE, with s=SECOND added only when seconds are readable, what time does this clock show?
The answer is h=1 m=17
